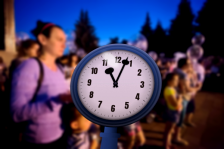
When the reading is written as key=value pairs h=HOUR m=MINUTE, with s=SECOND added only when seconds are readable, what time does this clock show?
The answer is h=11 m=3
